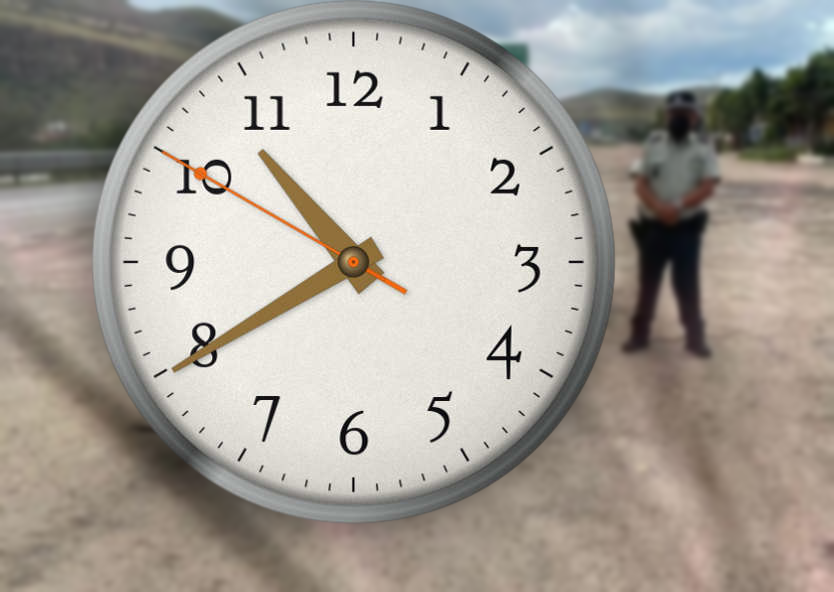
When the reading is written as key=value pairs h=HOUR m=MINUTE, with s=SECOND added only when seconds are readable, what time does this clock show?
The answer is h=10 m=39 s=50
